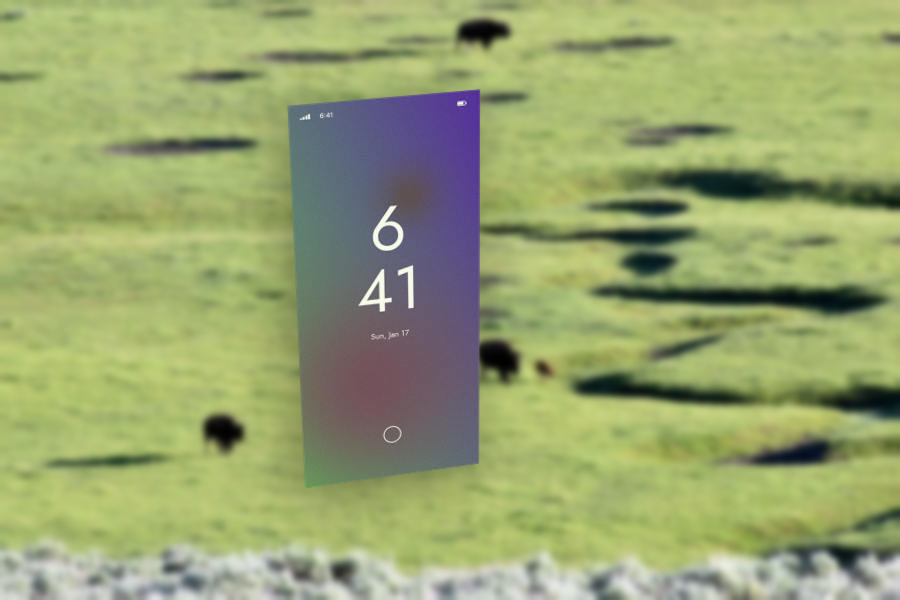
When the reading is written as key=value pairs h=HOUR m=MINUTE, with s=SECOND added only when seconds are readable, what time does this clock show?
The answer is h=6 m=41
